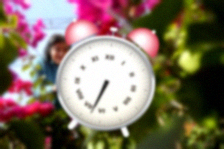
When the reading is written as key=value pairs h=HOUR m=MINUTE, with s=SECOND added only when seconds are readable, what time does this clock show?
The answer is h=6 m=33
